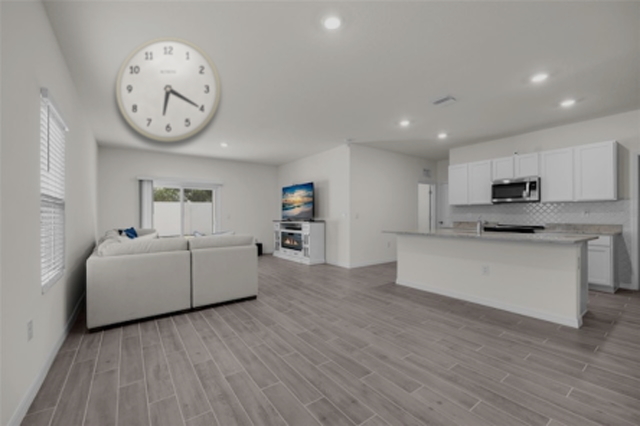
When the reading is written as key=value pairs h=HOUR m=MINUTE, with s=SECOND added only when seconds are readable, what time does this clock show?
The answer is h=6 m=20
